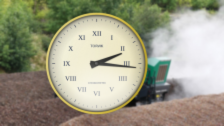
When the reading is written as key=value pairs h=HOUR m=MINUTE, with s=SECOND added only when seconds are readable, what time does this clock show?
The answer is h=2 m=16
